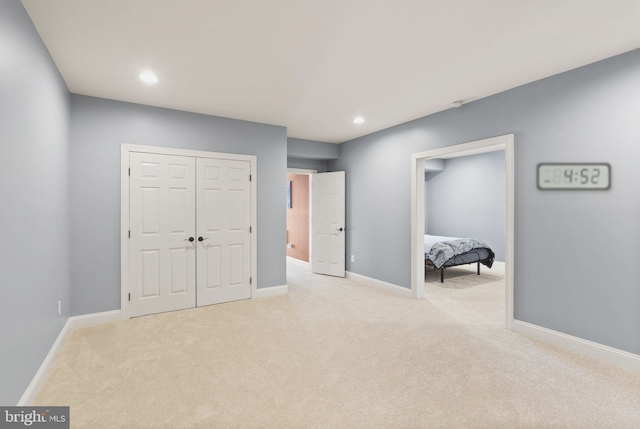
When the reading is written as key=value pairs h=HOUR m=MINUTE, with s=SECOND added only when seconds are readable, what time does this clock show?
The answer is h=4 m=52
